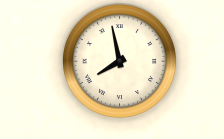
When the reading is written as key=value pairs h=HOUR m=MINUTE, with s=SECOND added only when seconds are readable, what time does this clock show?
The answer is h=7 m=58
